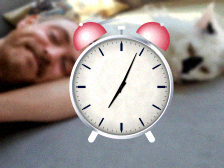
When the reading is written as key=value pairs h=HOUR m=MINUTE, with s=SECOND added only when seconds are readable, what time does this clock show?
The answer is h=7 m=4
